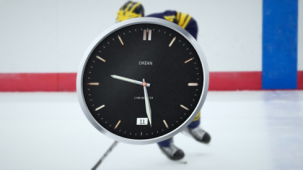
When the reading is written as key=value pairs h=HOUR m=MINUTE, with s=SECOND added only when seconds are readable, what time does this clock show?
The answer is h=9 m=28
